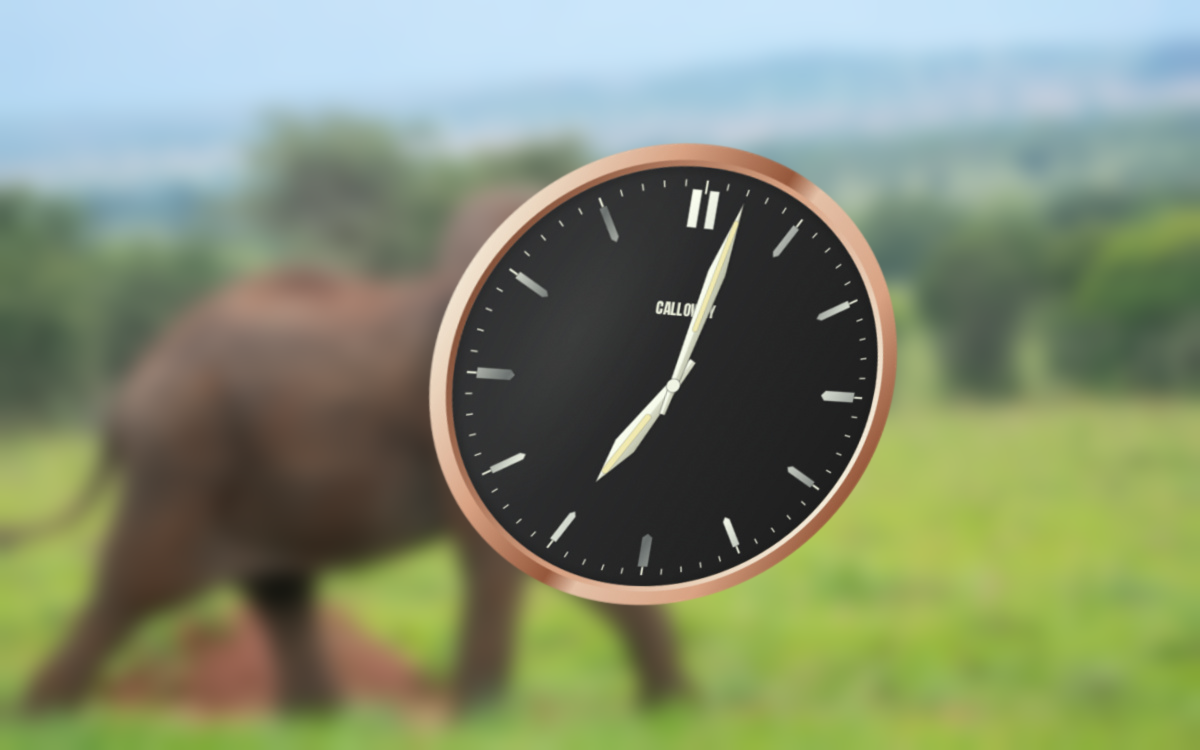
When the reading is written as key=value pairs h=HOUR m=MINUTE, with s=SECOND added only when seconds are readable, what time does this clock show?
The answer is h=7 m=2
